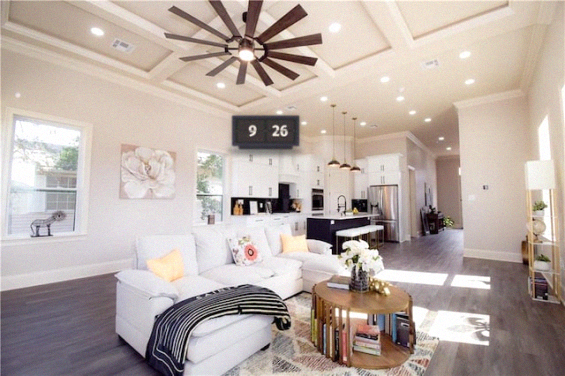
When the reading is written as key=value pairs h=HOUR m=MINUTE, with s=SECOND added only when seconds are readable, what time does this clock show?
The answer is h=9 m=26
